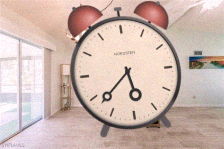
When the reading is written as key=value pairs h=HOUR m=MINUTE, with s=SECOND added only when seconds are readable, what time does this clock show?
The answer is h=5 m=38
